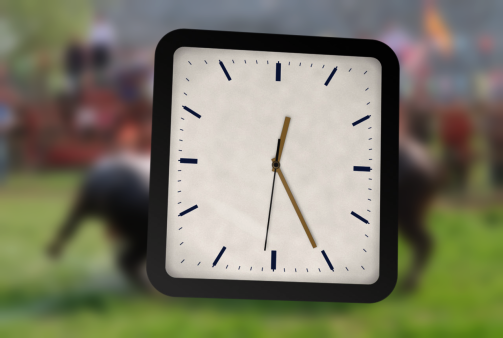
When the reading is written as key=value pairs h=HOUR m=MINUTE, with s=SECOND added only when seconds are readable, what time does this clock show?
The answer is h=12 m=25 s=31
